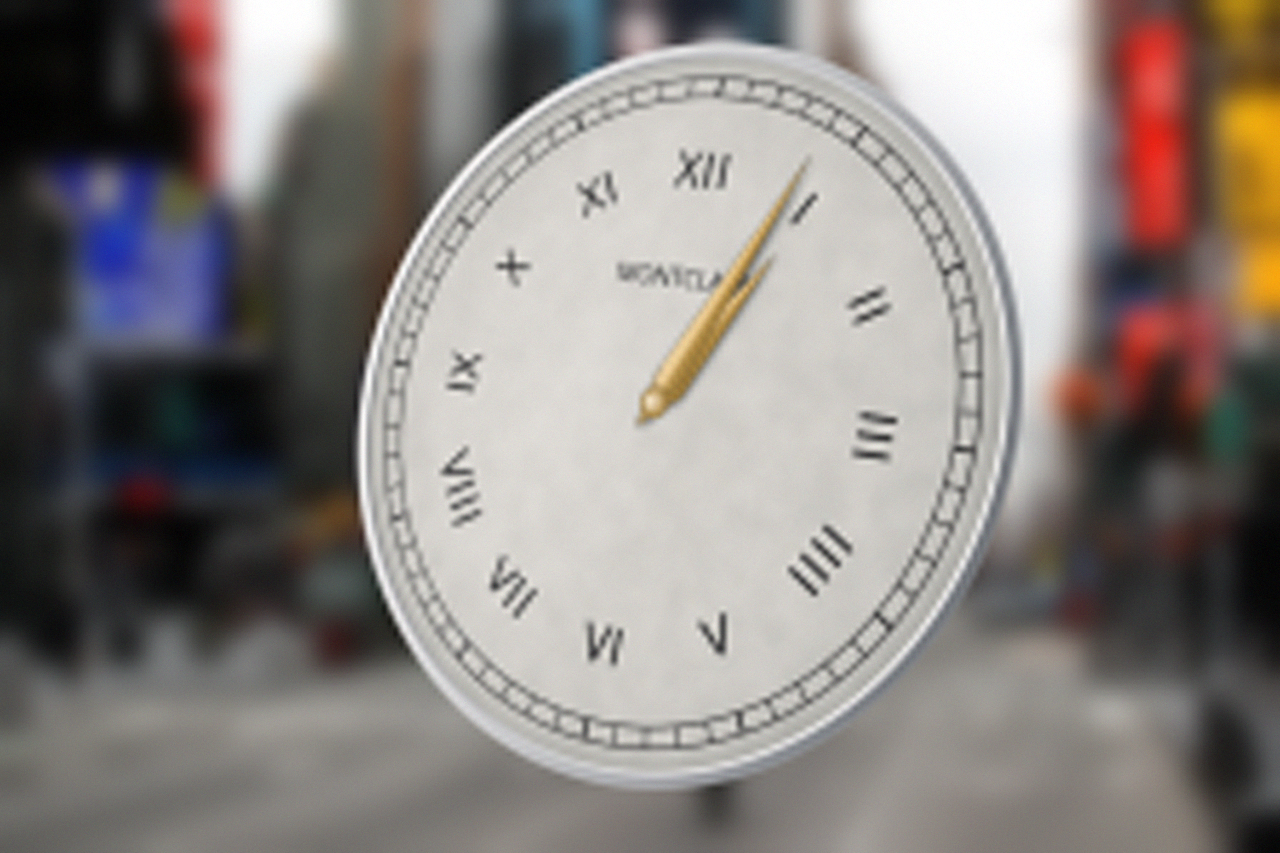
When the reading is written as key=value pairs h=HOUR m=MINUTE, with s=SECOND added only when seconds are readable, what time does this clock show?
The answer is h=1 m=4
